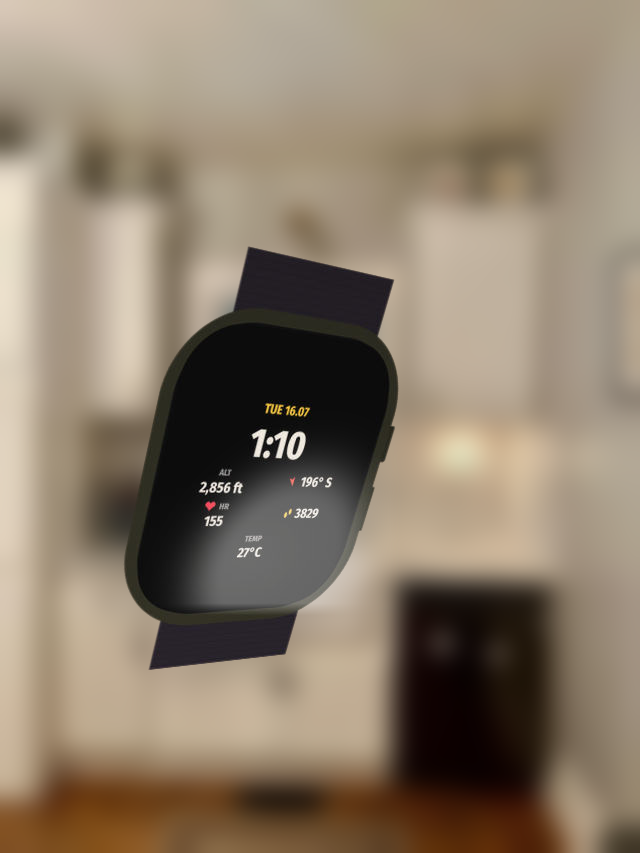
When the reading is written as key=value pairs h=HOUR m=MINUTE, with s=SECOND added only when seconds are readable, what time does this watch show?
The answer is h=1 m=10
